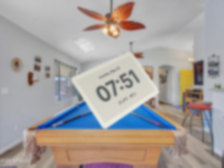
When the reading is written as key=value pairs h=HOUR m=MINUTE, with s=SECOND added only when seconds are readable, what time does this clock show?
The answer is h=7 m=51
